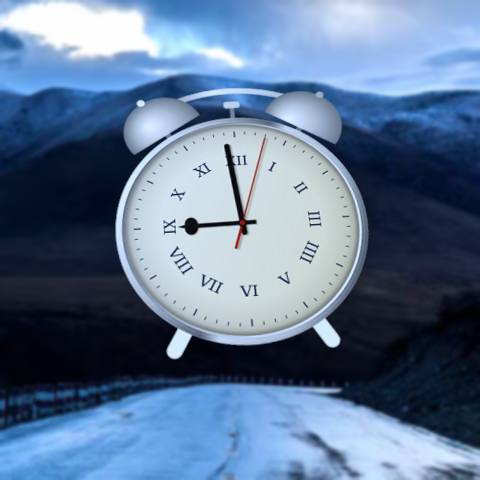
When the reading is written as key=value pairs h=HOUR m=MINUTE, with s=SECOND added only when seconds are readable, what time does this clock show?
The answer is h=8 m=59 s=3
